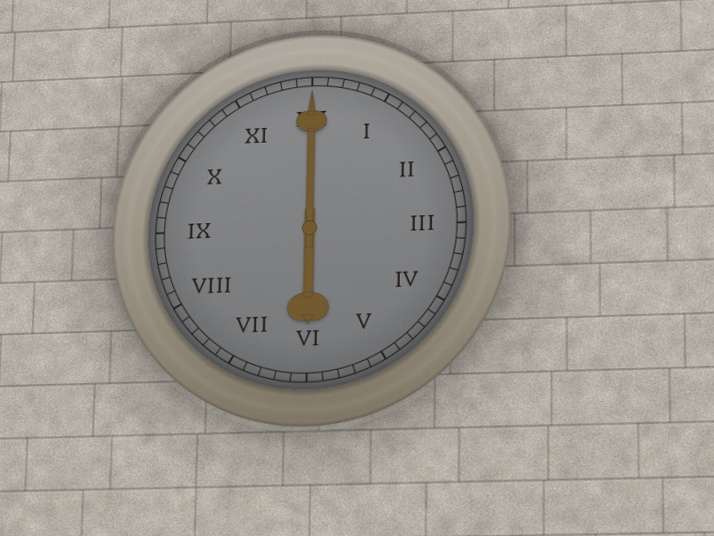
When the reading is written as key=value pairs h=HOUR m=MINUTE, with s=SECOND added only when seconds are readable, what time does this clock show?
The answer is h=6 m=0
